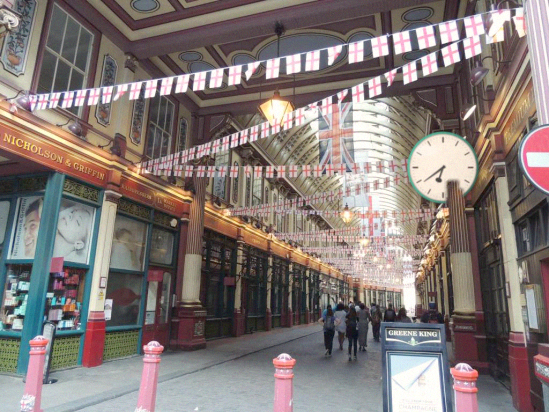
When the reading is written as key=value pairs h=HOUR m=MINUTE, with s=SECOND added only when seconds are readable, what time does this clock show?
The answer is h=6 m=39
